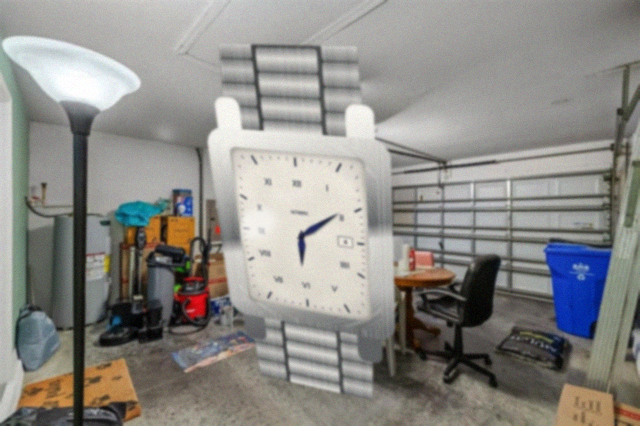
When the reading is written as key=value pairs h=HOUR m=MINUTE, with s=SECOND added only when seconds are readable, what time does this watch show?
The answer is h=6 m=9
